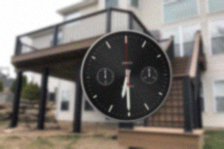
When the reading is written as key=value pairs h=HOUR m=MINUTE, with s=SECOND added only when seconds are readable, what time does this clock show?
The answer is h=6 m=30
